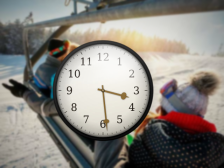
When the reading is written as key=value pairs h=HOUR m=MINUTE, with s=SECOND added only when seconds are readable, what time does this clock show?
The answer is h=3 m=29
